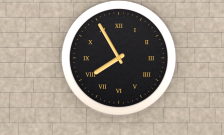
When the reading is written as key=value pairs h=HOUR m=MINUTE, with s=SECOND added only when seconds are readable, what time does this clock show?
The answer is h=7 m=55
